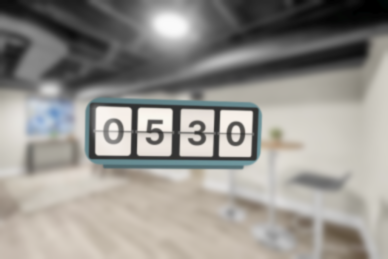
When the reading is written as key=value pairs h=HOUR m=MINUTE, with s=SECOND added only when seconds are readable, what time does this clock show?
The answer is h=5 m=30
